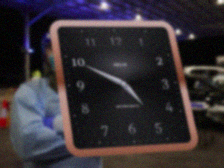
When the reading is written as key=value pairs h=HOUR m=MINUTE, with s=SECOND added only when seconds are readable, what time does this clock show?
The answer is h=4 m=50
